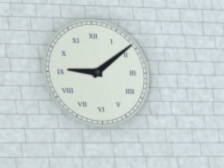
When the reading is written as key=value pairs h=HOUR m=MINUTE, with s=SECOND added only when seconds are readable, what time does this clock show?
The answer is h=9 m=9
